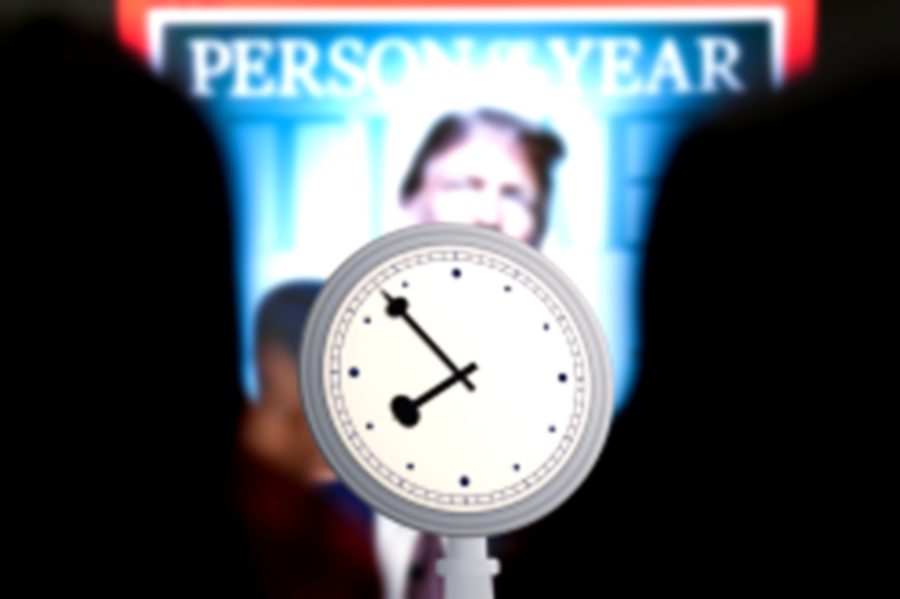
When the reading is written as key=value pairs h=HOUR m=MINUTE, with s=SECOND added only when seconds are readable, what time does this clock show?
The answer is h=7 m=53
